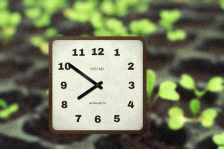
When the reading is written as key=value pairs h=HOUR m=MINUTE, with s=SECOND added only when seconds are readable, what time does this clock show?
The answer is h=7 m=51
